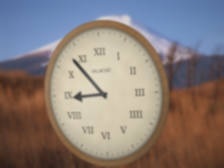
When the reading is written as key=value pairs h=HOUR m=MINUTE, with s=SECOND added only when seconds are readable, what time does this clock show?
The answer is h=8 m=53
